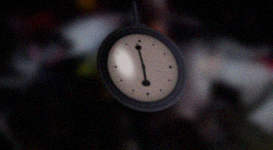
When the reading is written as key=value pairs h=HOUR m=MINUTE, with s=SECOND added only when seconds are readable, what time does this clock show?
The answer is h=5 m=59
